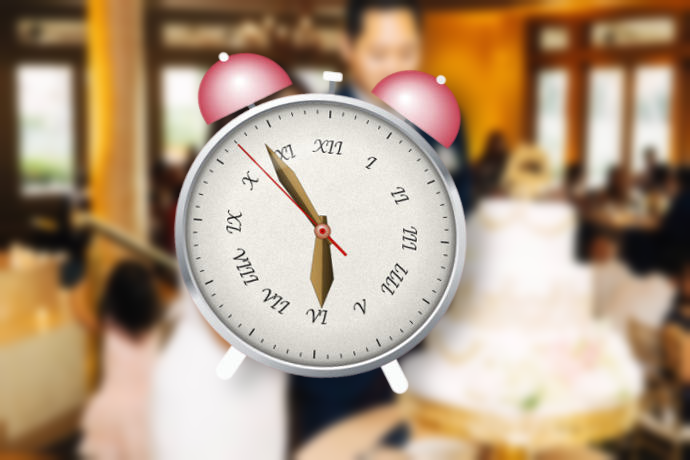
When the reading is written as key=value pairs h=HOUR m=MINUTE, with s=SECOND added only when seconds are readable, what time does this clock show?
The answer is h=5 m=53 s=52
